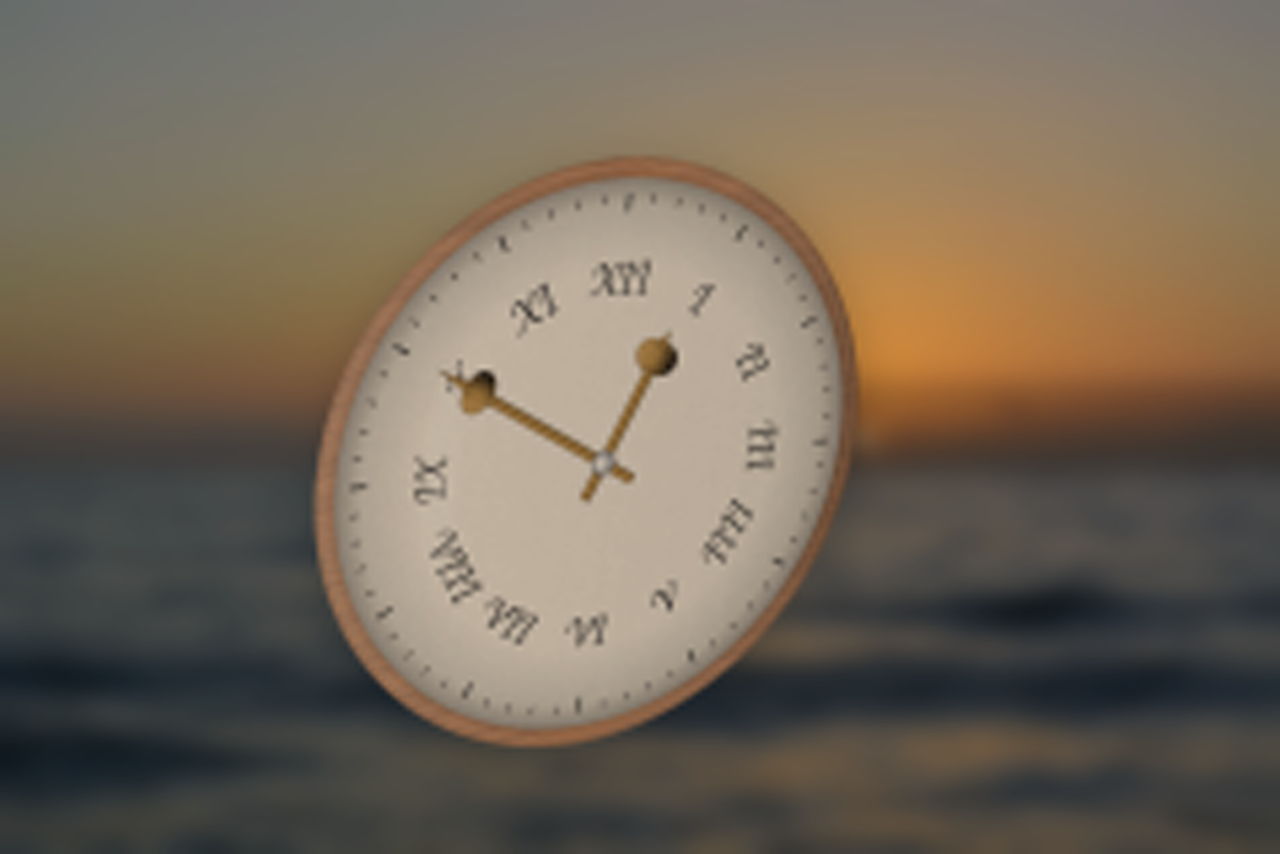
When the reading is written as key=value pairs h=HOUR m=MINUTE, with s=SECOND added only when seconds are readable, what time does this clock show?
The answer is h=12 m=50
